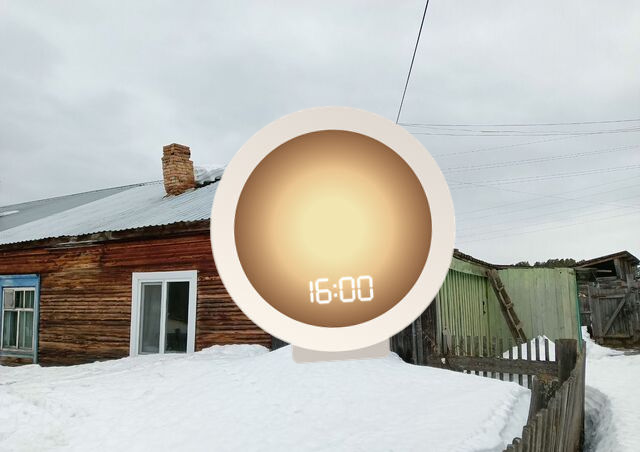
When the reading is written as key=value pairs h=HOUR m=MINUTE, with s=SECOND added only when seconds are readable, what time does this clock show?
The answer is h=16 m=0
